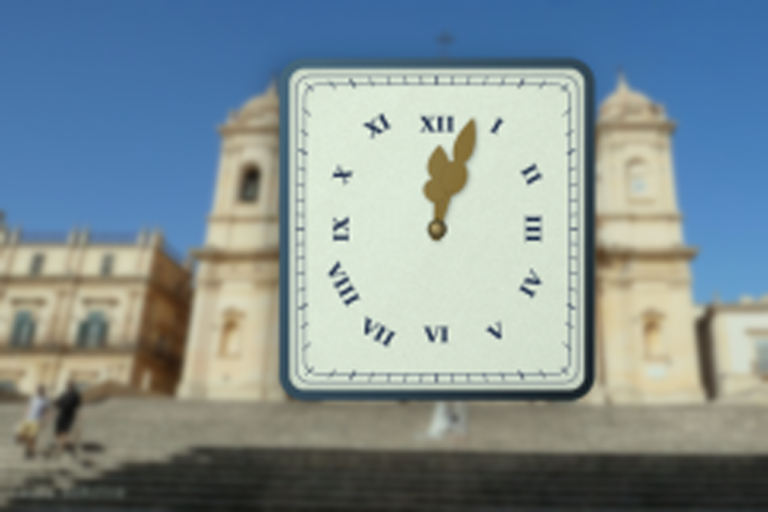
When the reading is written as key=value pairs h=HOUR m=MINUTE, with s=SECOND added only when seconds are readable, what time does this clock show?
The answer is h=12 m=3
